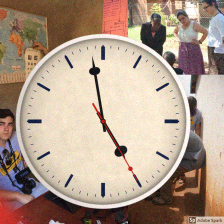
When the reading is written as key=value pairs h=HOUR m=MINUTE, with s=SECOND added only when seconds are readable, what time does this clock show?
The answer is h=4 m=58 s=25
